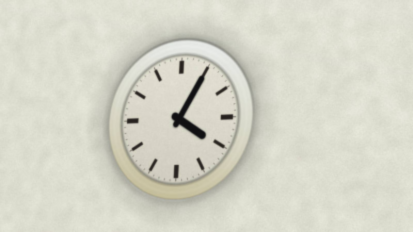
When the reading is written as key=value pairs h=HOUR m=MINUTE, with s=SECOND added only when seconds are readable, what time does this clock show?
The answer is h=4 m=5
